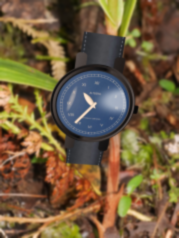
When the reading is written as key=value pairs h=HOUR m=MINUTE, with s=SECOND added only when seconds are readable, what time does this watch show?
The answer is h=10 m=36
